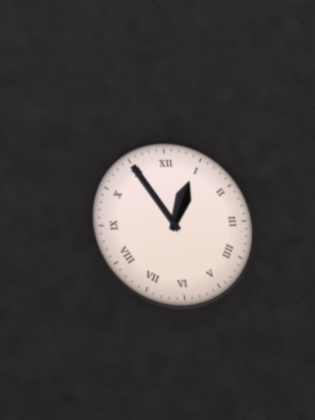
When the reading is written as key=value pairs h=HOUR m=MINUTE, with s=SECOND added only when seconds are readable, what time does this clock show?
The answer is h=12 m=55
